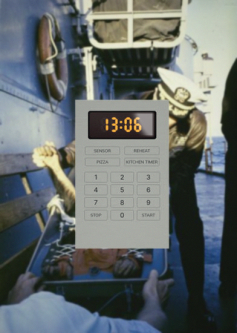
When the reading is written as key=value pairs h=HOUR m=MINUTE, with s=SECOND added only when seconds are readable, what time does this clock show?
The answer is h=13 m=6
